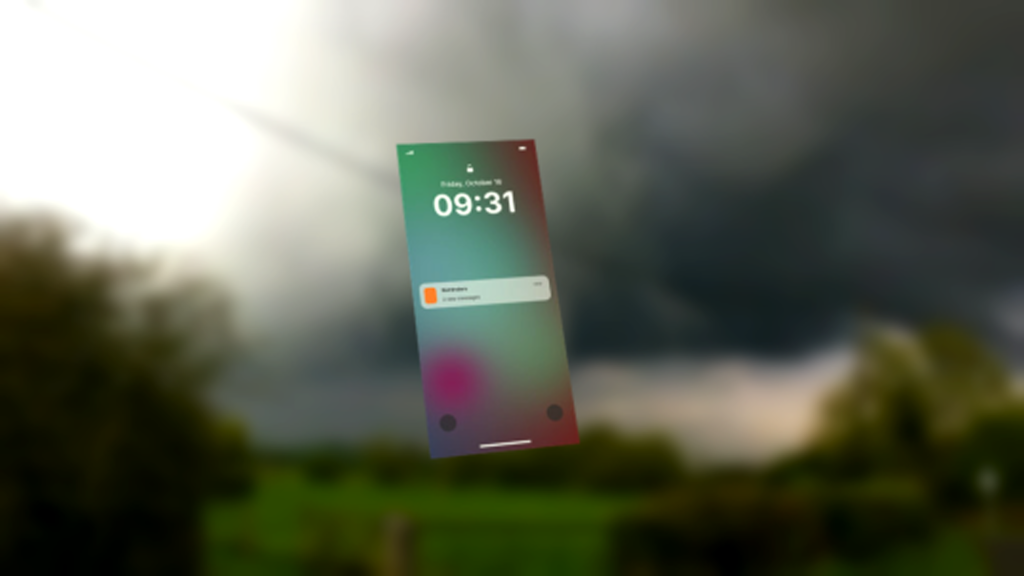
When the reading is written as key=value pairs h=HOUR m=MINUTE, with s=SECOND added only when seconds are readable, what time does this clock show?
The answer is h=9 m=31
